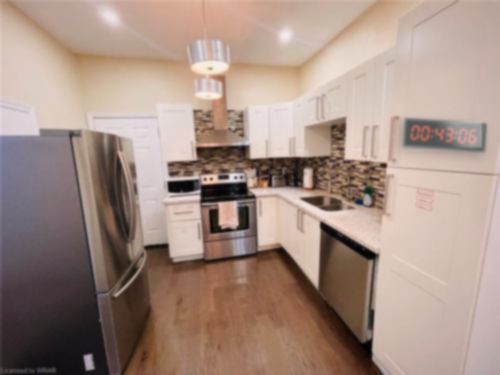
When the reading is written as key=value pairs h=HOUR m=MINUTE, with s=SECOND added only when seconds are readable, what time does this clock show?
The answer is h=0 m=43 s=6
